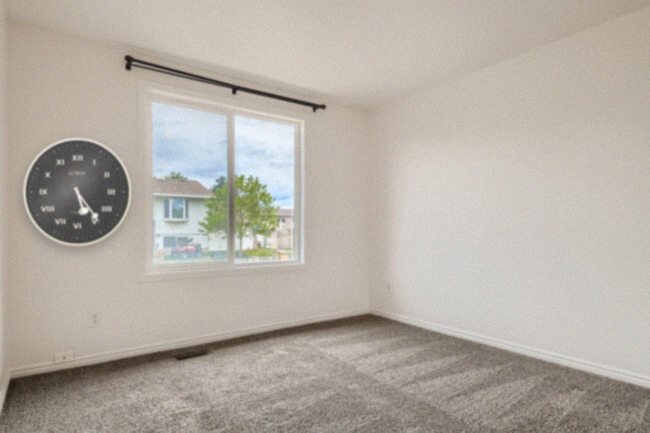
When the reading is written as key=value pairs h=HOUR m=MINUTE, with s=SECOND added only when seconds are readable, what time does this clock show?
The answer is h=5 m=24
